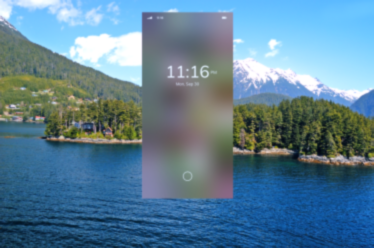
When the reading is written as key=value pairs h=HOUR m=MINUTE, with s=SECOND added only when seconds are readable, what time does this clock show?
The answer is h=11 m=16
